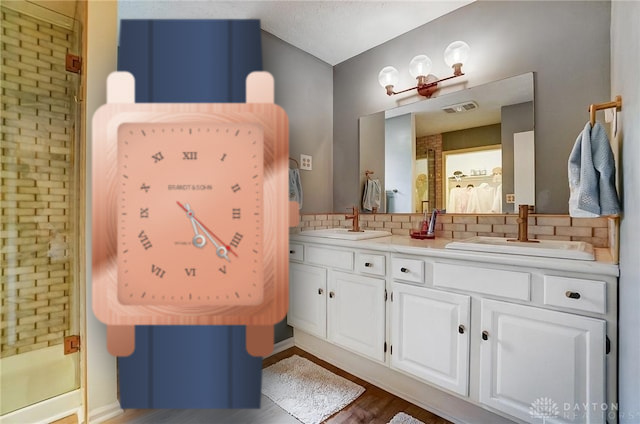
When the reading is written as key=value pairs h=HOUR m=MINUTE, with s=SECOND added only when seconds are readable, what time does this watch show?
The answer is h=5 m=23 s=22
